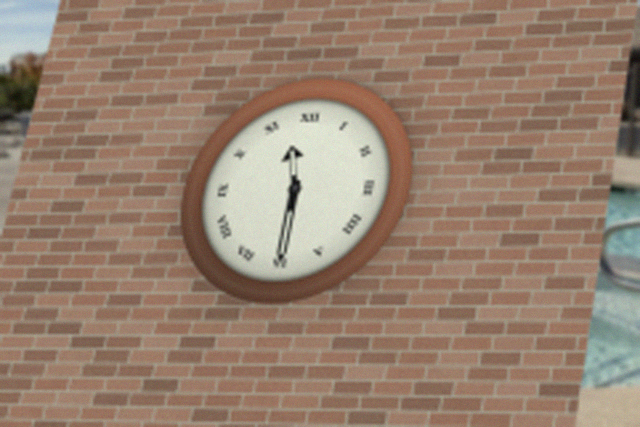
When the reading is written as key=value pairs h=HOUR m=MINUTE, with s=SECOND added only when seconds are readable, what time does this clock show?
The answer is h=11 m=30
